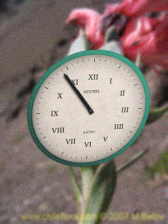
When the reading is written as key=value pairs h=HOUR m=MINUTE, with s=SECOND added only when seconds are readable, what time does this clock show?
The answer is h=10 m=54
